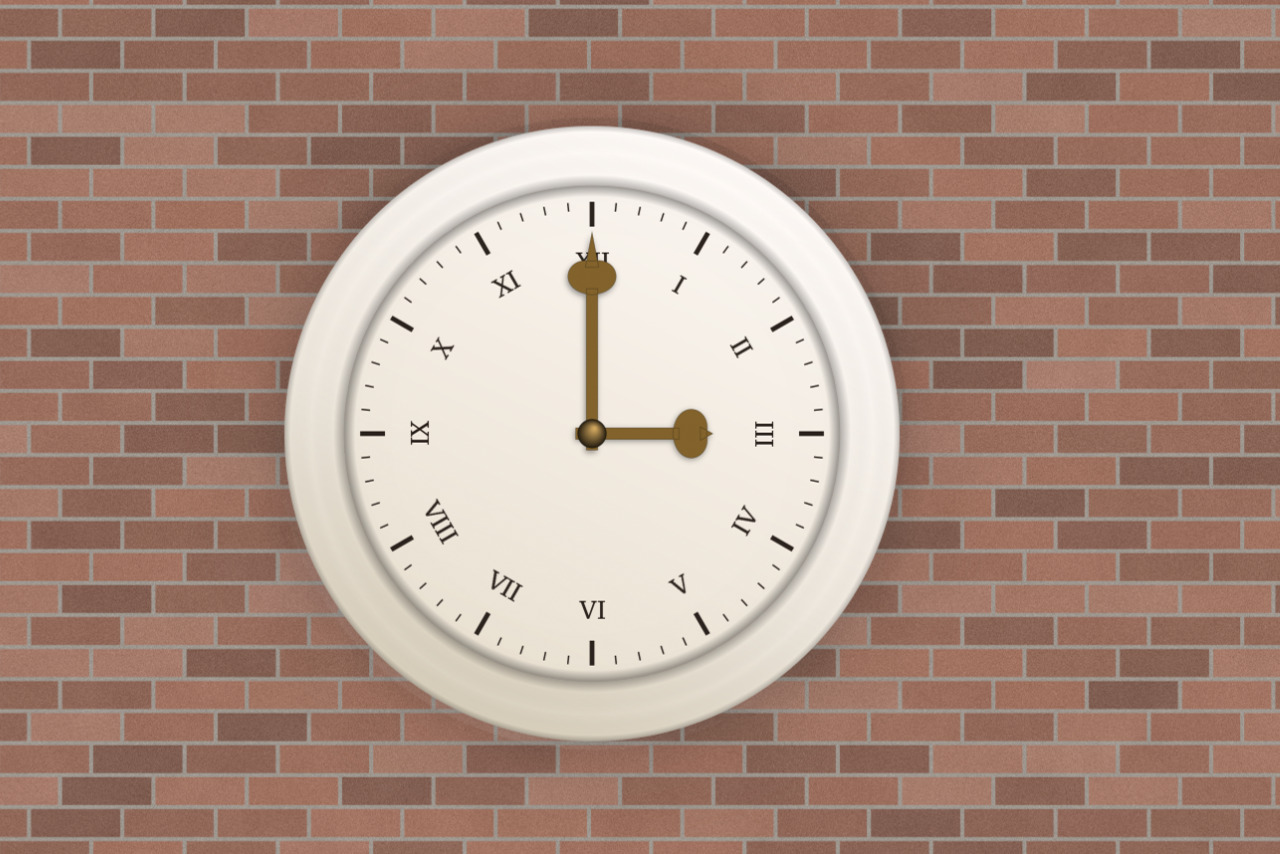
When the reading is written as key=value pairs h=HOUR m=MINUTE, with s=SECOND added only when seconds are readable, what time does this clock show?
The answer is h=3 m=0
